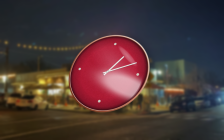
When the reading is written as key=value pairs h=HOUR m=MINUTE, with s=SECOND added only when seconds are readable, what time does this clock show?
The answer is h=1 m=11
